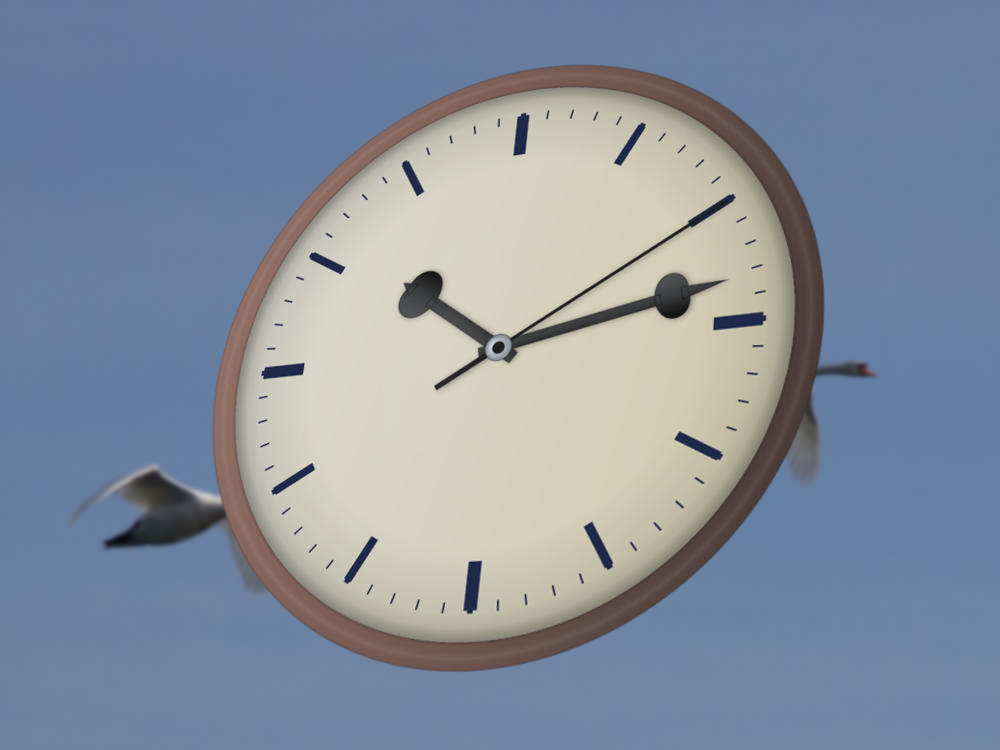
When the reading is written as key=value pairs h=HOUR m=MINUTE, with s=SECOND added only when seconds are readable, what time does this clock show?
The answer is h=10 m=13 s=10
